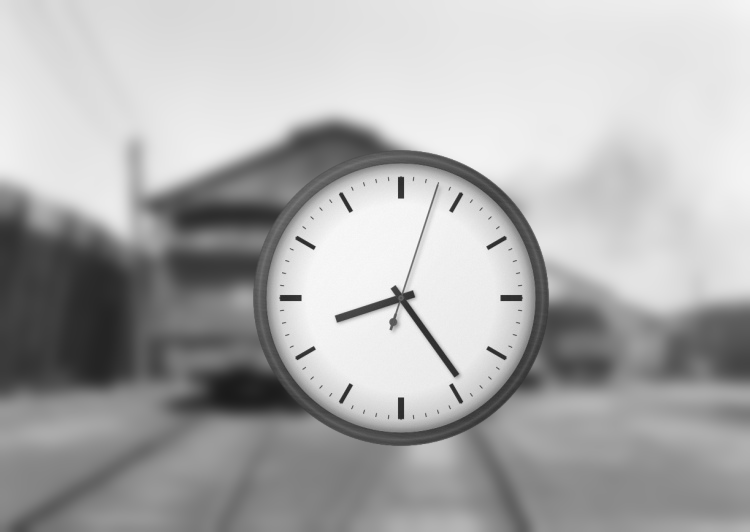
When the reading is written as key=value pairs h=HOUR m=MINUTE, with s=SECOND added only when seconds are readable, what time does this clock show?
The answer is h=8 m=24 s=3
